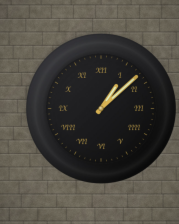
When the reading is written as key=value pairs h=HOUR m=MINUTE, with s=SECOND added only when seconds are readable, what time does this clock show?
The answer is h=1 m=8
